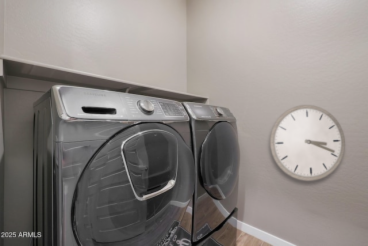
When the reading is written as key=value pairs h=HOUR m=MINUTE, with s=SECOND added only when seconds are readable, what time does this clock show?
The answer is h=3 m=19
